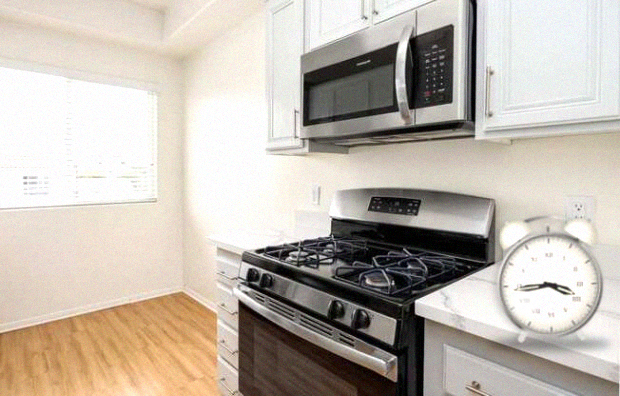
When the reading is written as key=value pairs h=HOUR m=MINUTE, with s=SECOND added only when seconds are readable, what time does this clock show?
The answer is h=3 m=44
